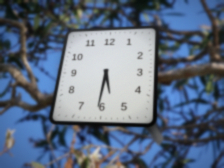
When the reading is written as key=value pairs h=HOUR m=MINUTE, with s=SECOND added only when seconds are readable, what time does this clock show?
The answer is h=5 m=31
